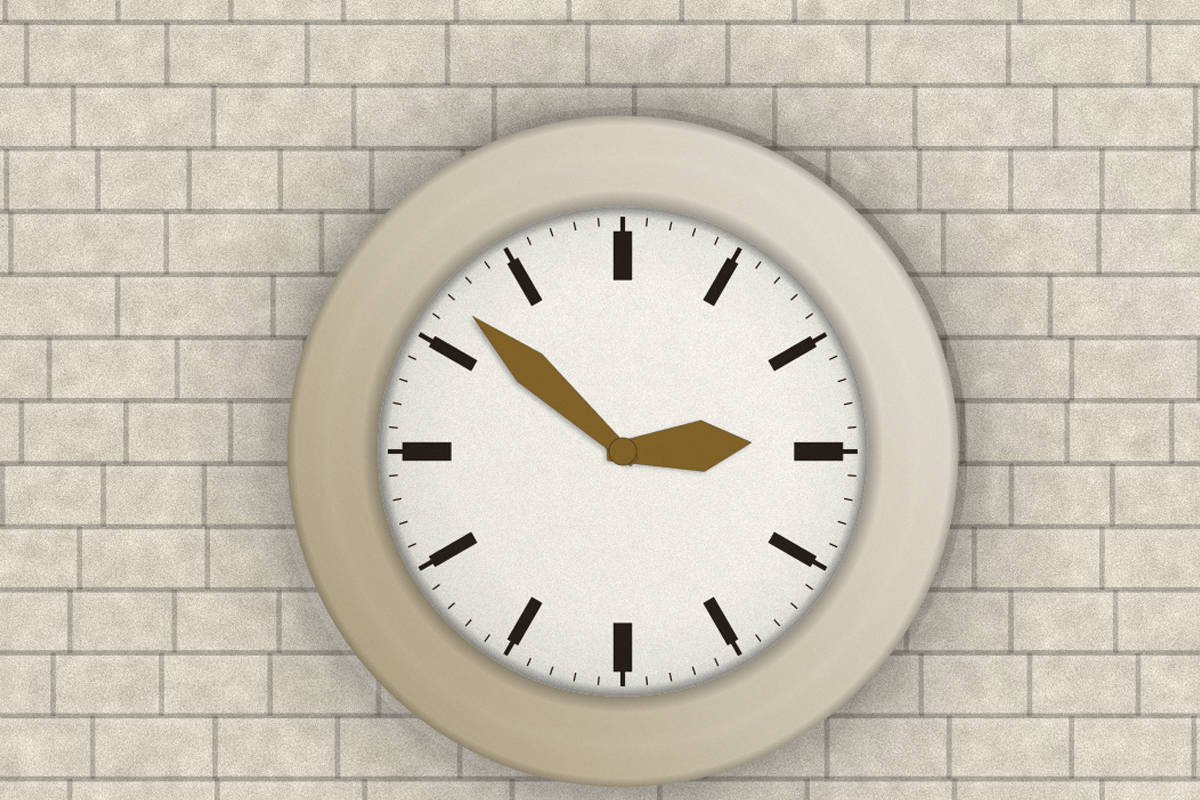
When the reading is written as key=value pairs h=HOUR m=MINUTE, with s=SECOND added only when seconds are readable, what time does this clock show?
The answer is h=2 m=52
